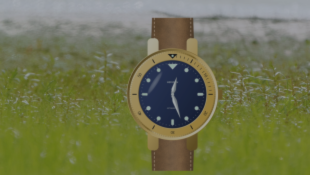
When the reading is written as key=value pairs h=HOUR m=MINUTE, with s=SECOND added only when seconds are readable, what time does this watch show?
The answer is h=12 m=27
